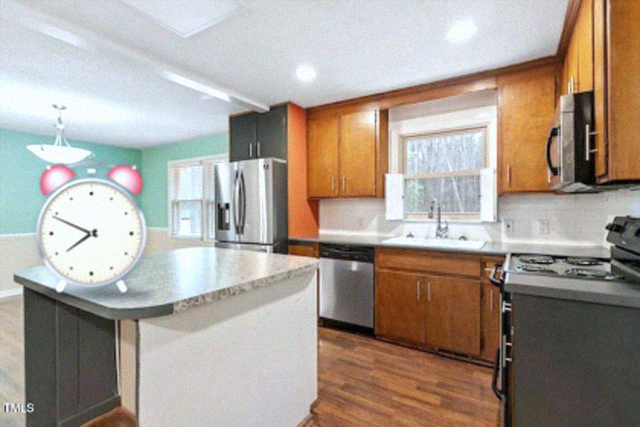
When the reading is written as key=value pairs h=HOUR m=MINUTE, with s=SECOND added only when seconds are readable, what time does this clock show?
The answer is h=7 m=49
